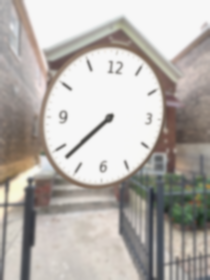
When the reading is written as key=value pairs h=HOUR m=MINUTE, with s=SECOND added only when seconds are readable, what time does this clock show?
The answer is h=7 m=38
